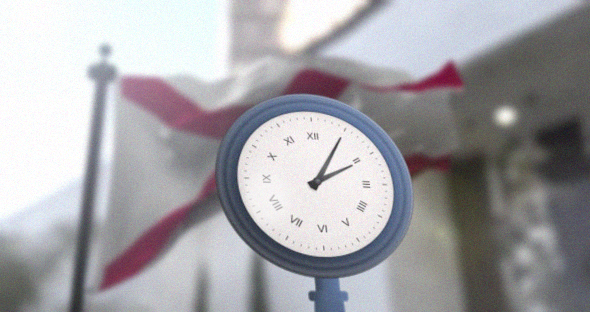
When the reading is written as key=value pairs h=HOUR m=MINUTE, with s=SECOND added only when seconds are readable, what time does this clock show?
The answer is h=2 m=5
